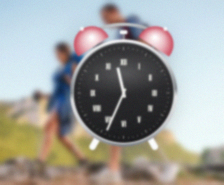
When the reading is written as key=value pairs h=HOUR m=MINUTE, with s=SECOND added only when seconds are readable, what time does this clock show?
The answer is h=11 m=34
